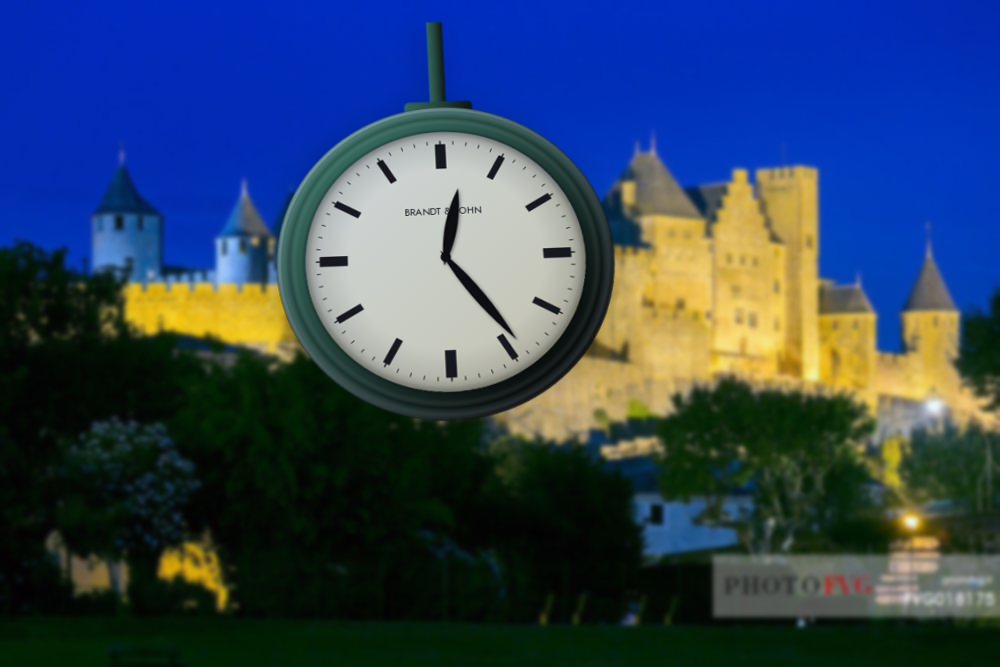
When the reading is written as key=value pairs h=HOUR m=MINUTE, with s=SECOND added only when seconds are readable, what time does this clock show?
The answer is h=12 m=24
